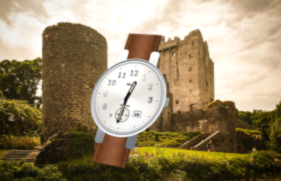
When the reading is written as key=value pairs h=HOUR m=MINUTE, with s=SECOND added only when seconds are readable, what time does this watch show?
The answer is h=12 m=31
